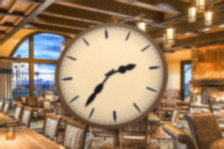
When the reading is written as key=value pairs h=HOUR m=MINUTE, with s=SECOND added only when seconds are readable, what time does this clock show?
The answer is h=2 m=37
